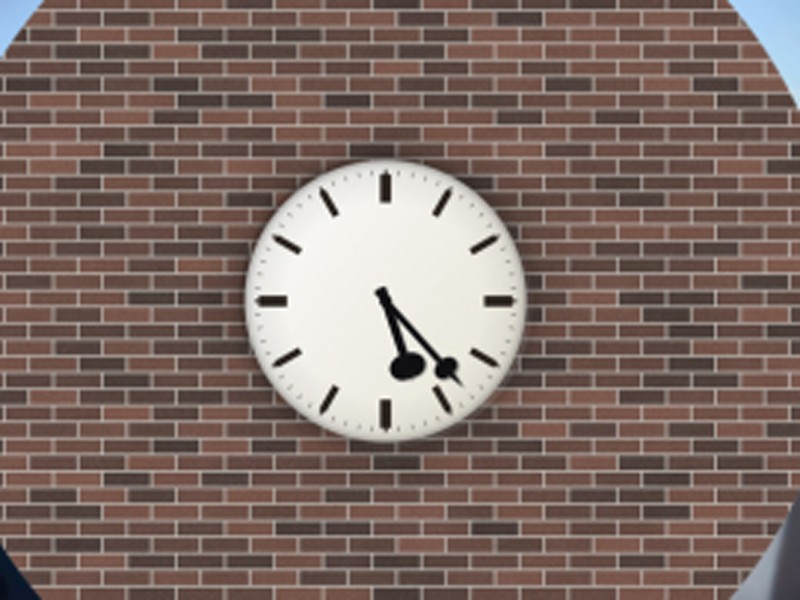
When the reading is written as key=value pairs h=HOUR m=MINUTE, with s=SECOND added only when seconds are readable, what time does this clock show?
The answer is h=5 m=23
